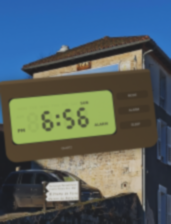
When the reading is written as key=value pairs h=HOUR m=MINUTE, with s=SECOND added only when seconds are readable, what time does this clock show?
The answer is h=6 m=56
